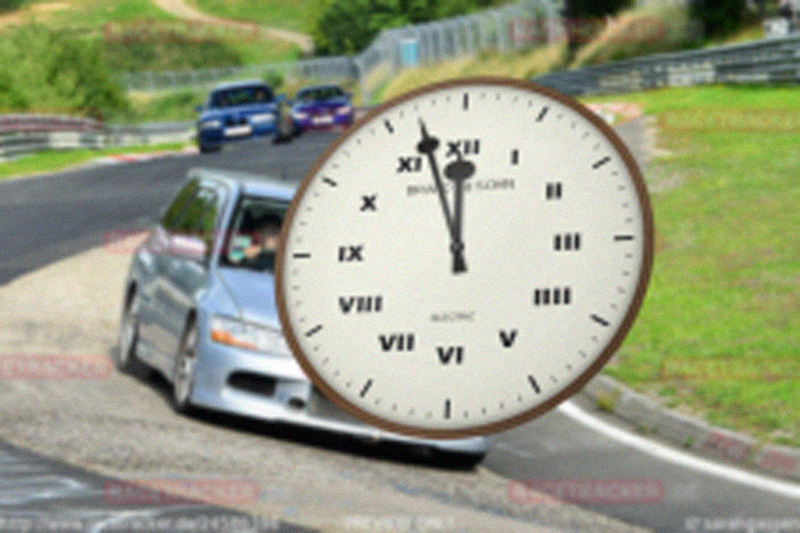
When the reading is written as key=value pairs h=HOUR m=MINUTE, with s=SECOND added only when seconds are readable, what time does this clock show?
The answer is h=11 m=57
